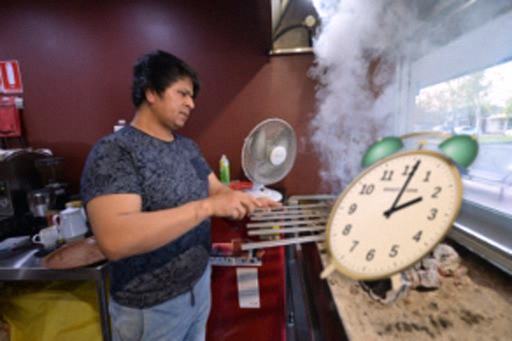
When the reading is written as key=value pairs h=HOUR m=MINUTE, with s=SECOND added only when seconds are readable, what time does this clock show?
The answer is h=2 m=1
